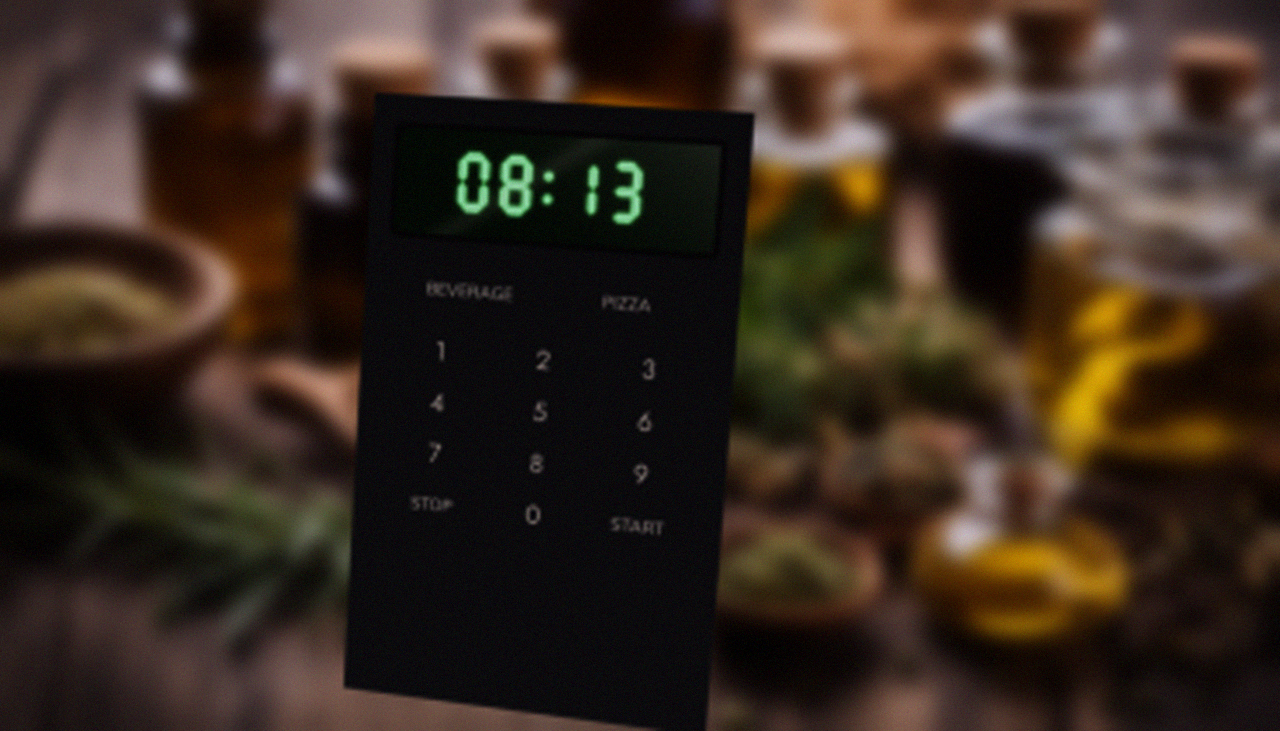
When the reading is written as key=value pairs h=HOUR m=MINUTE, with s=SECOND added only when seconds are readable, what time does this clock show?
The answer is h=8 m=13
